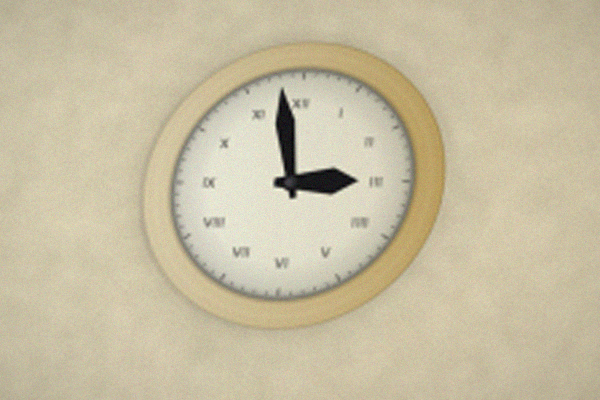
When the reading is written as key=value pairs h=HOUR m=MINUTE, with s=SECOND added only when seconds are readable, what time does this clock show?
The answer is h=2 m=58
